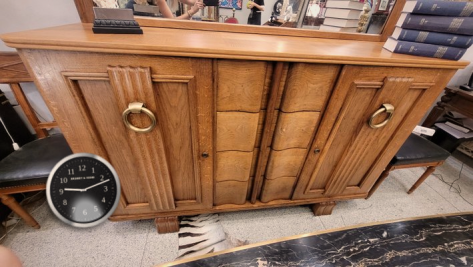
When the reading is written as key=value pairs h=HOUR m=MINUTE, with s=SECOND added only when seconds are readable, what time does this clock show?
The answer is h=9 m=12
